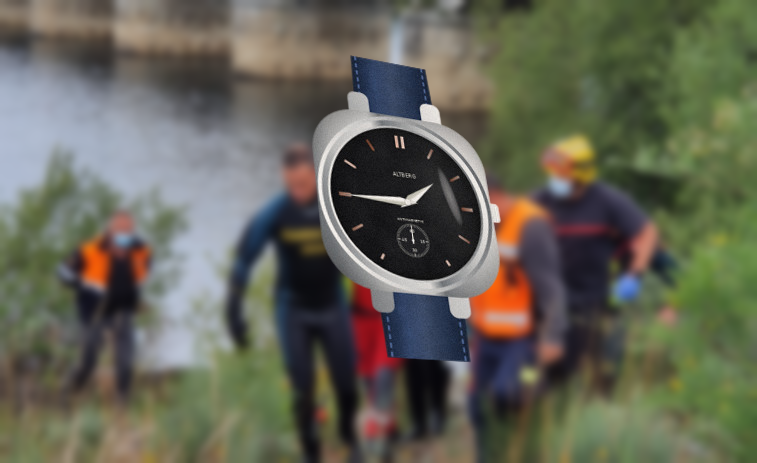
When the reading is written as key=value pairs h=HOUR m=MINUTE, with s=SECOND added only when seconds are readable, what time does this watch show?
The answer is h=1 m=45
